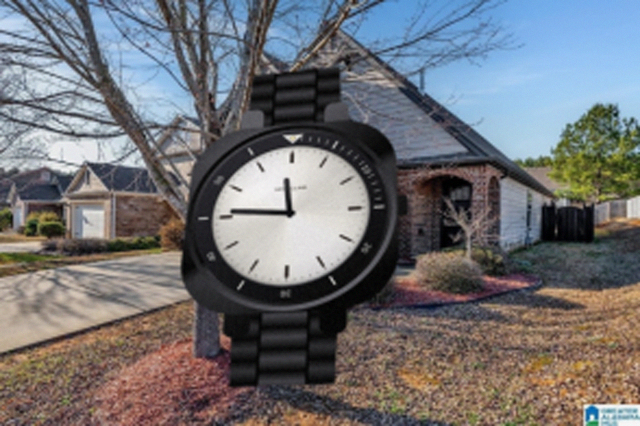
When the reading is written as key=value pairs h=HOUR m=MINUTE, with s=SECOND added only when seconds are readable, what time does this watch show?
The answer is h=11 m=46
